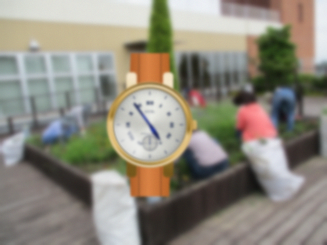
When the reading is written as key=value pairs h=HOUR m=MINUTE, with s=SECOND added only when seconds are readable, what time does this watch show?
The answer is h=4 m=54
